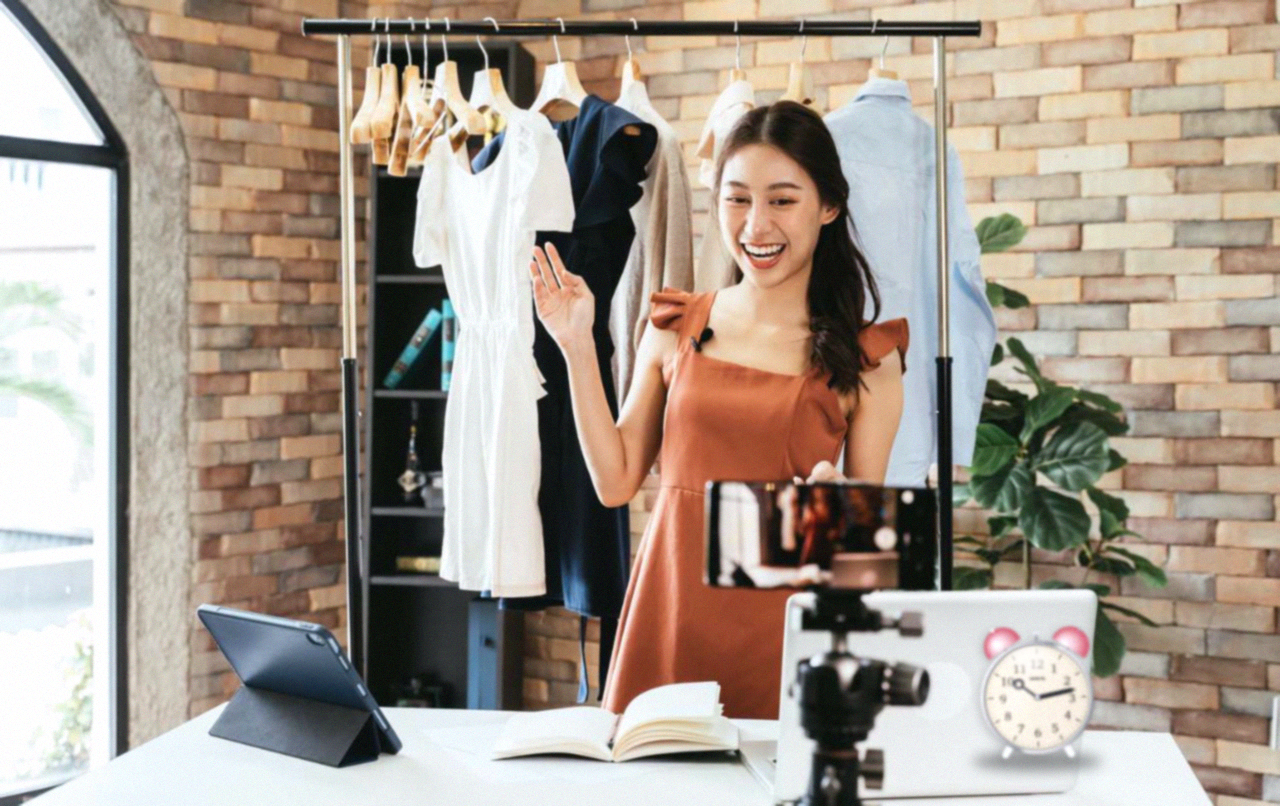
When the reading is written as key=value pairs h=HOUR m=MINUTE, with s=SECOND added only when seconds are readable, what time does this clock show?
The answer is h=10 m=13
